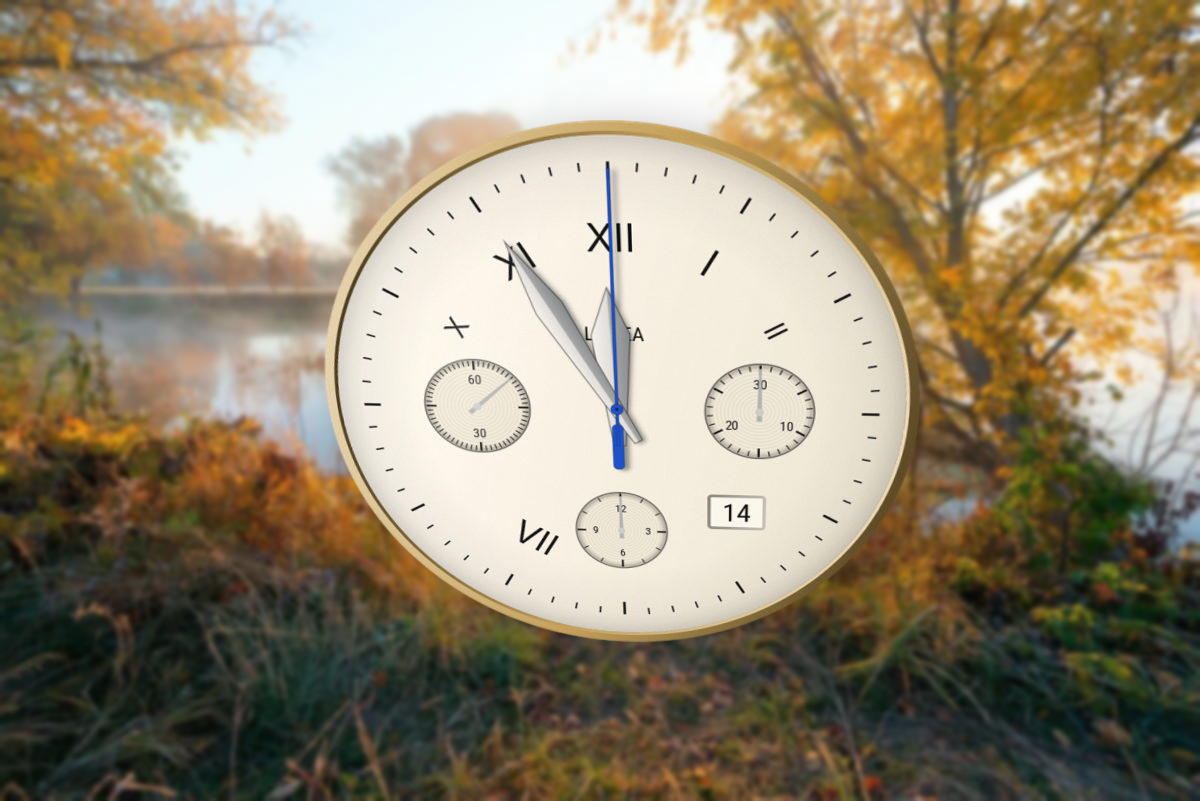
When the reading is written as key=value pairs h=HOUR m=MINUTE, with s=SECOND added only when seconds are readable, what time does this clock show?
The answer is h=11 m=55 s=8
